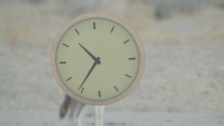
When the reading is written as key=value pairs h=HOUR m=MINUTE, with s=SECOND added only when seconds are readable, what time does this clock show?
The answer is h=10 m=36
